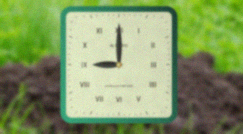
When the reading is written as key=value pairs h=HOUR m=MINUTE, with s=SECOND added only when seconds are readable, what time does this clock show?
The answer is h=9 m=0
